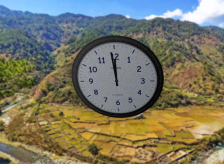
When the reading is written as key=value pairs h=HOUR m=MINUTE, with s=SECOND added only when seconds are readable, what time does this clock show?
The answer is h=11 m=59
